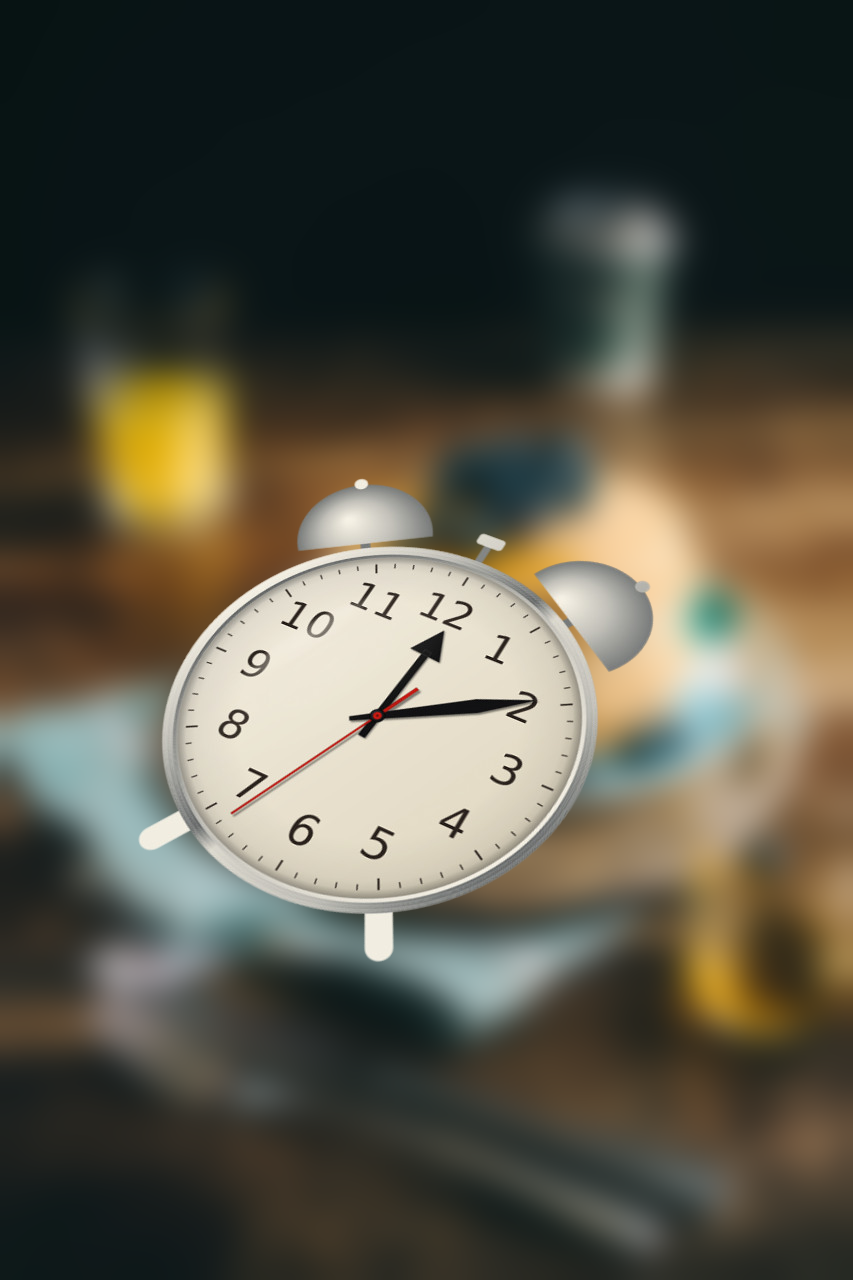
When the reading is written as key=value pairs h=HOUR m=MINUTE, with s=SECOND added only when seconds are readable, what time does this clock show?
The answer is h=12 m=9 s=34
